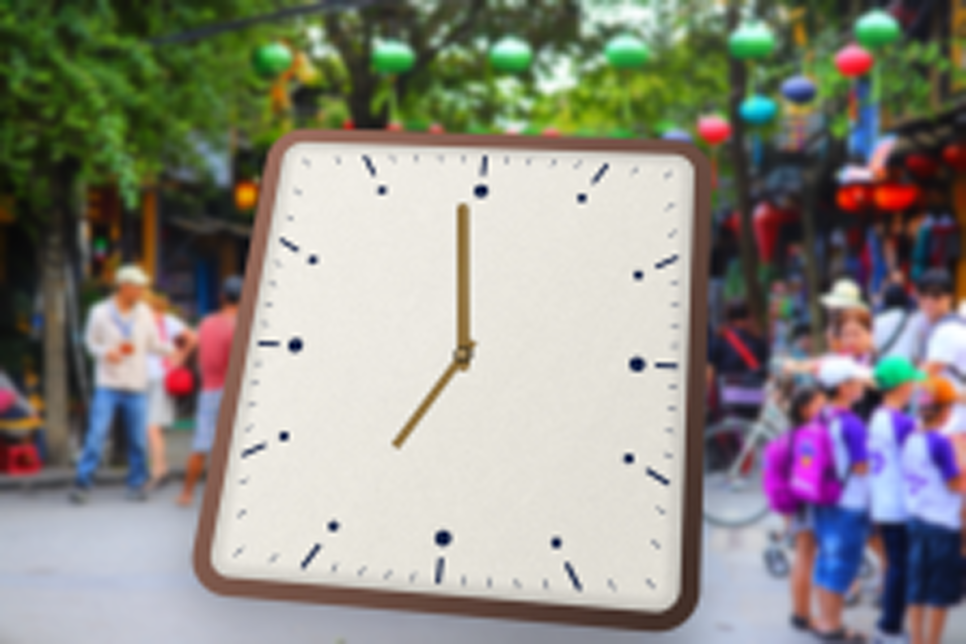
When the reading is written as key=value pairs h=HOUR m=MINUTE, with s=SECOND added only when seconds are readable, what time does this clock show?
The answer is h=6 m=59
